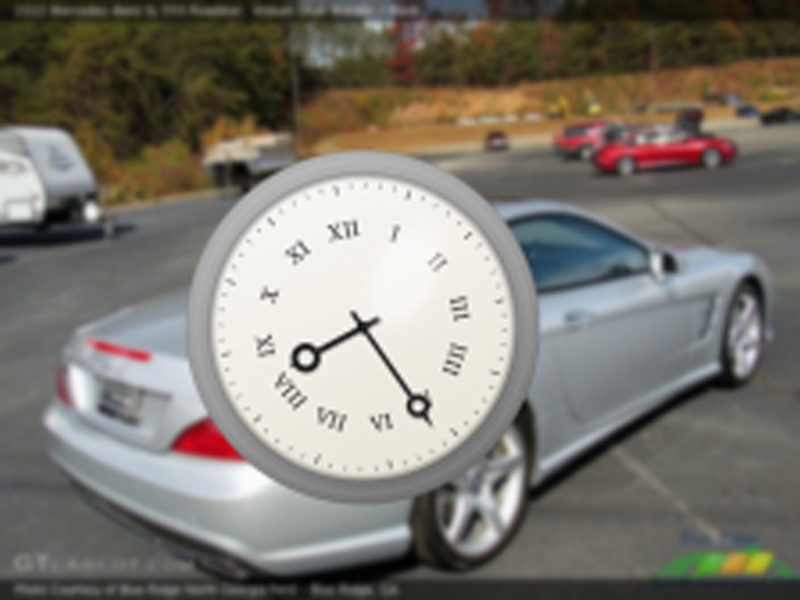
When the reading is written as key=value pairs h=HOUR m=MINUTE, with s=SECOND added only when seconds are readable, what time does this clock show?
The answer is h=8 m=26
